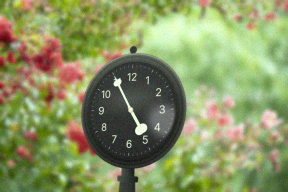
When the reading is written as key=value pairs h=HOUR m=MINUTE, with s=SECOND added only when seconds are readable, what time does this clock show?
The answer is h=4 m=55
